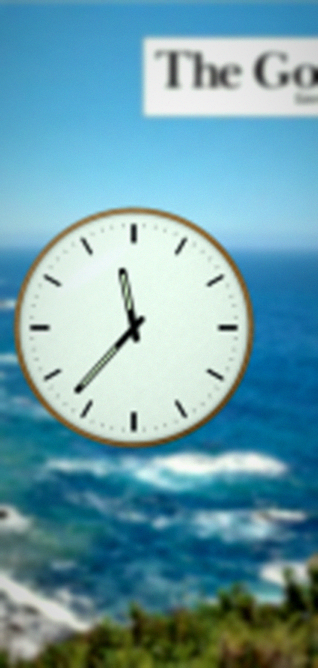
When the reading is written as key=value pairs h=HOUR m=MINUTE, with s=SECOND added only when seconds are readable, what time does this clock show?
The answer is h=11 m=37
